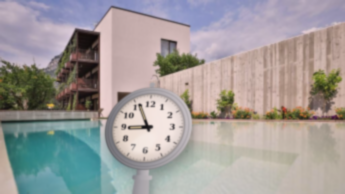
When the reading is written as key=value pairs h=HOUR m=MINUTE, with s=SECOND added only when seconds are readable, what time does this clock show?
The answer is h=8 m=56
